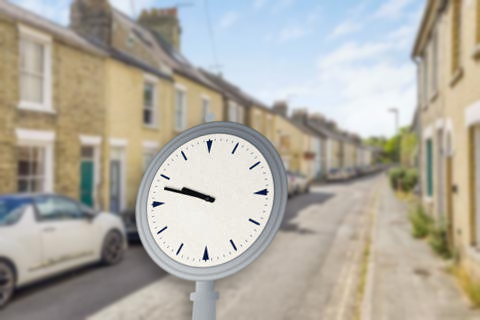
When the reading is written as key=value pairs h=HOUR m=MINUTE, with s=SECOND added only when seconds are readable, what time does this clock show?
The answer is h=9 m=48
